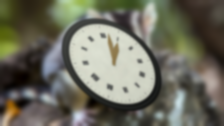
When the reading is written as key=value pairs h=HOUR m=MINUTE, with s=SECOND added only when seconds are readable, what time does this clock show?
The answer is h=1 m=2
